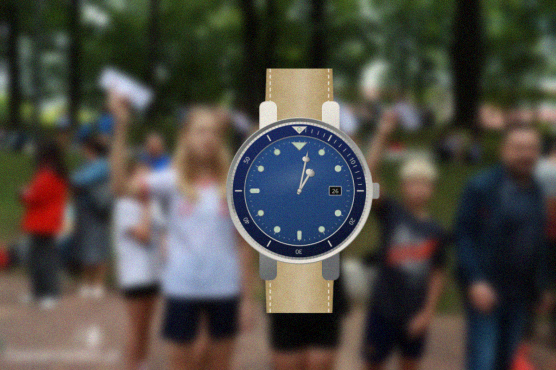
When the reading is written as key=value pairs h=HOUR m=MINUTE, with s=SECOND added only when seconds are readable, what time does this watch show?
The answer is h=1 m=2
